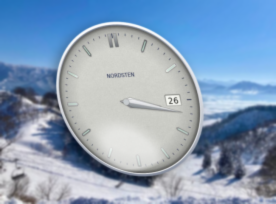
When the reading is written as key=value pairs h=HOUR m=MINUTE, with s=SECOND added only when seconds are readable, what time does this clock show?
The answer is h=3 m=17
